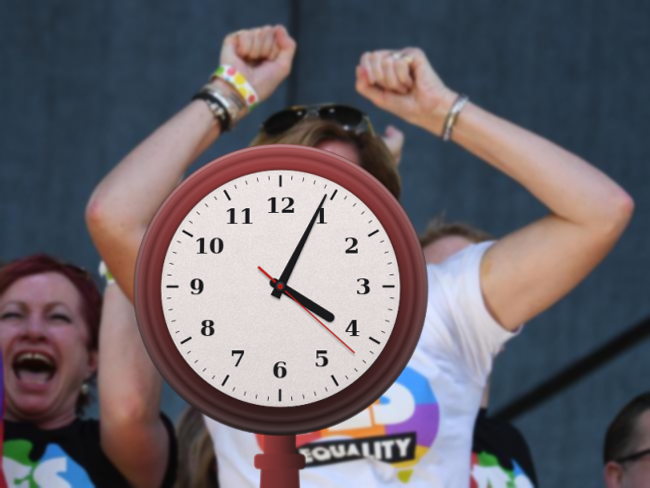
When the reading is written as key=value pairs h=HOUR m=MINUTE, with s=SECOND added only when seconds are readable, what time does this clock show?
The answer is h=4 m=4 s=22
